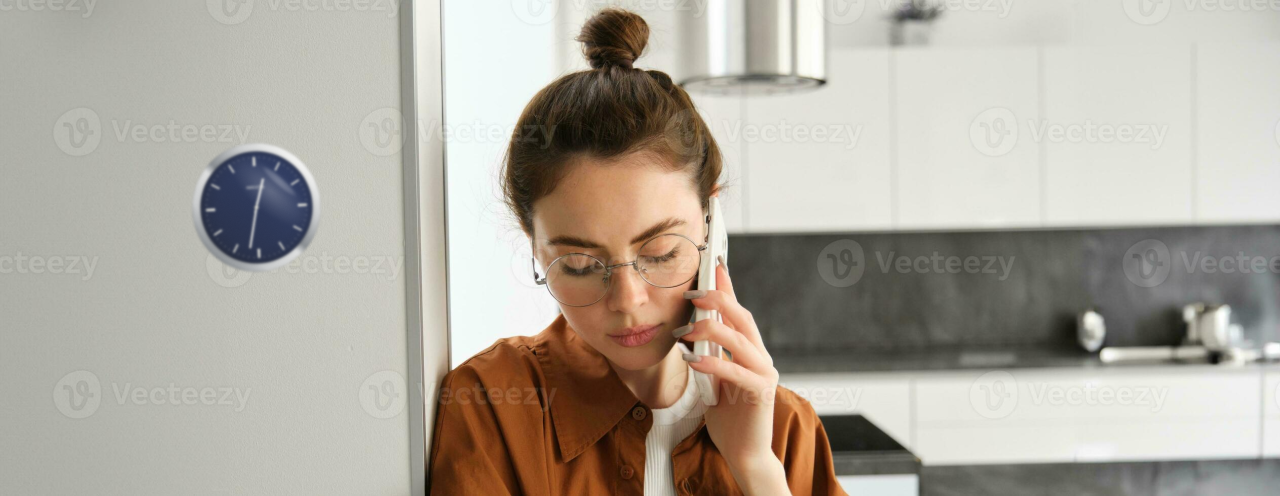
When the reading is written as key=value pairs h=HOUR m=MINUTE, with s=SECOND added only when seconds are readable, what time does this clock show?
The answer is h=12 m=32
